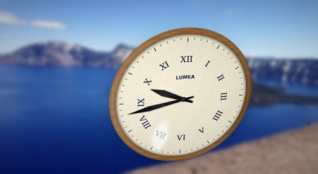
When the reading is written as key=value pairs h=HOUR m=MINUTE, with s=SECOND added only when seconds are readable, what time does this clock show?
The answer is h=9 m=43
